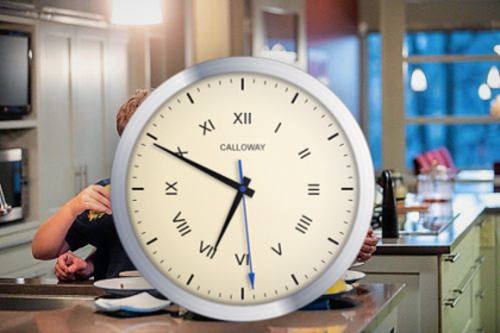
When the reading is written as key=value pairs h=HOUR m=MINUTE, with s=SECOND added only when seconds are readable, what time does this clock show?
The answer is h=6 m=49 s=29
